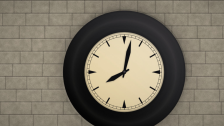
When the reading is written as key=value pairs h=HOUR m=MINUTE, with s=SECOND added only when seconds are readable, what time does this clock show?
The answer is h=8 m=2
